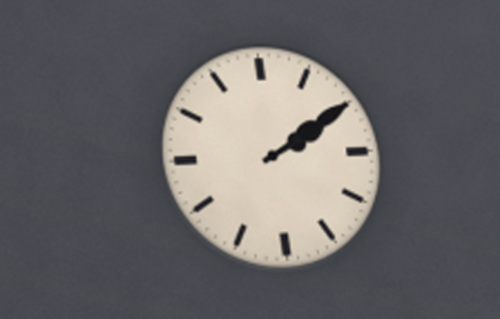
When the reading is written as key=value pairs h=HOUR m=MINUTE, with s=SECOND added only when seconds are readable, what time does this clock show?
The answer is h=2 m=10
